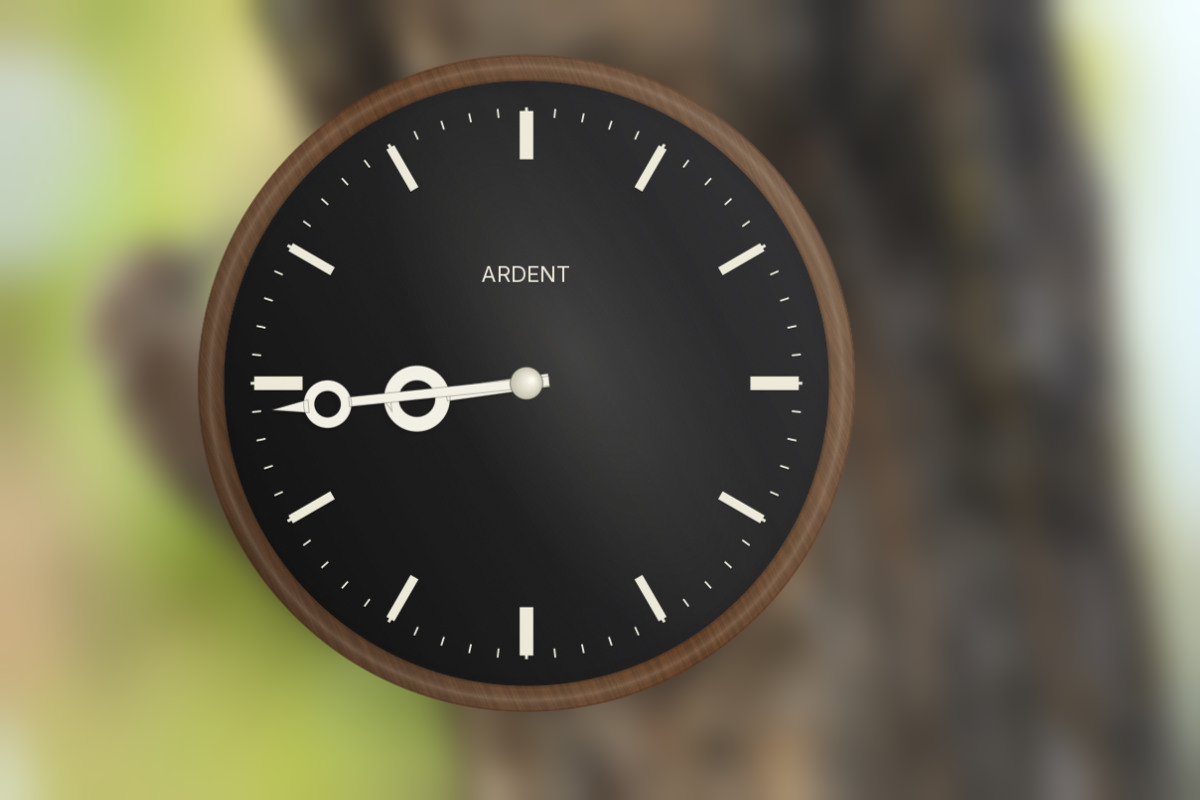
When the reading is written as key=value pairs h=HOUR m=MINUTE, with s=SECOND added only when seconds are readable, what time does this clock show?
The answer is h=8 m=44
